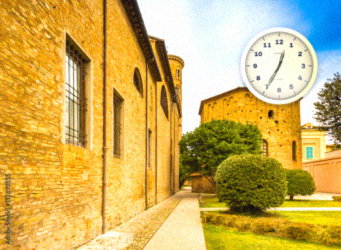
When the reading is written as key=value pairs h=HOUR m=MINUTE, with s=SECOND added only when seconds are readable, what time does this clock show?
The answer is h=12 m=35
